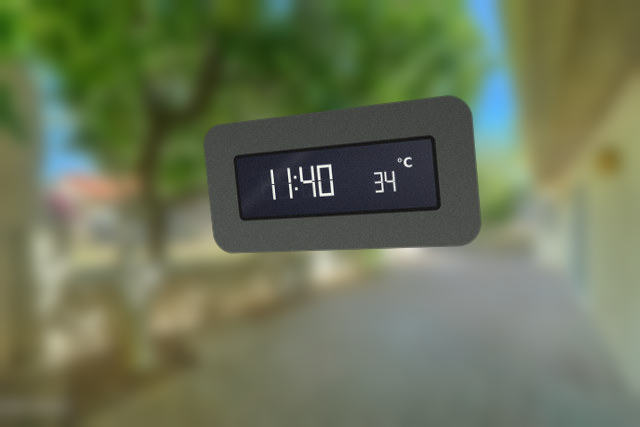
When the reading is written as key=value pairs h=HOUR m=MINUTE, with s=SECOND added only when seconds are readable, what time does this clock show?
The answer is h=11 m=40
